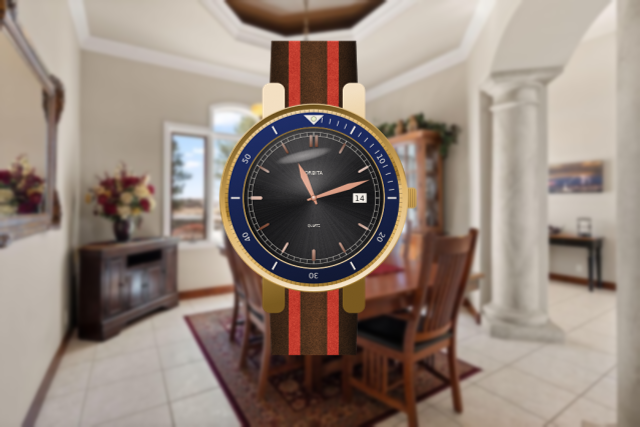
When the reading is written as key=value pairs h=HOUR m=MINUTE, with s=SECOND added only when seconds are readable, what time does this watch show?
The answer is h=11 m=12
